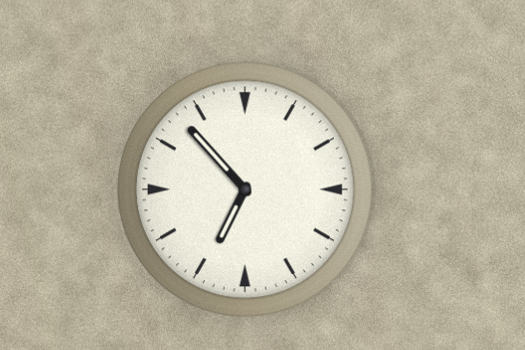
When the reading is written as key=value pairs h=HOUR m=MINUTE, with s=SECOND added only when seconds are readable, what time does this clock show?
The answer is h=6 m=53
